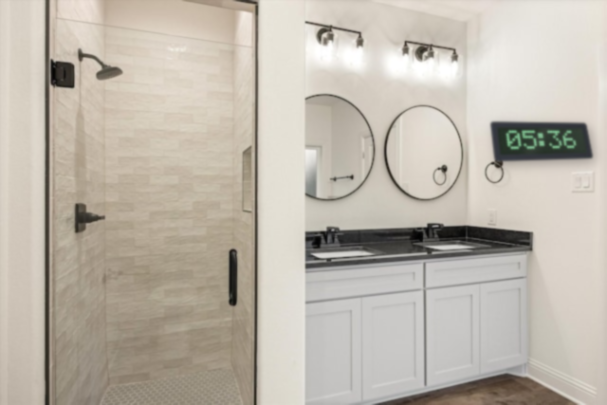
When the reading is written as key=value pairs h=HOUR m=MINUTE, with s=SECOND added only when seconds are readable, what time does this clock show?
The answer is h=5 m=36
